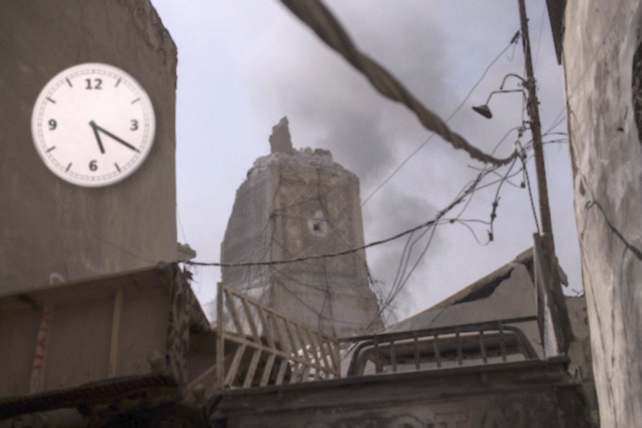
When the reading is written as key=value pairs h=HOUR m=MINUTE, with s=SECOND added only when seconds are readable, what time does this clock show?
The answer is h=5 m=20
